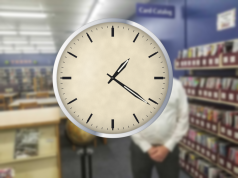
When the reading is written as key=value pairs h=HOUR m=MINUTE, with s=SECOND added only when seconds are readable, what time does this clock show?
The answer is h=1 m=21
